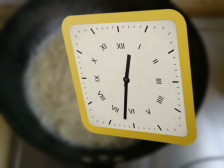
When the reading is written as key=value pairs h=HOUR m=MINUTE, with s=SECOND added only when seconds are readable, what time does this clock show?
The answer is h=12 m=32
